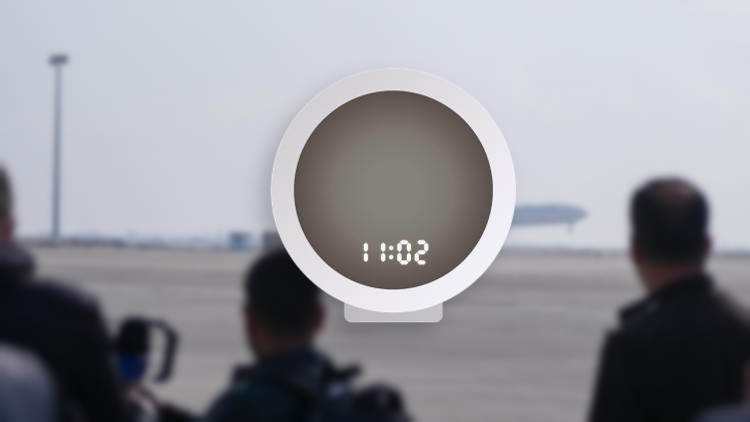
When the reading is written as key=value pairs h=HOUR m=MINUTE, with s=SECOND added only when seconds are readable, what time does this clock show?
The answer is h=11 m=2
